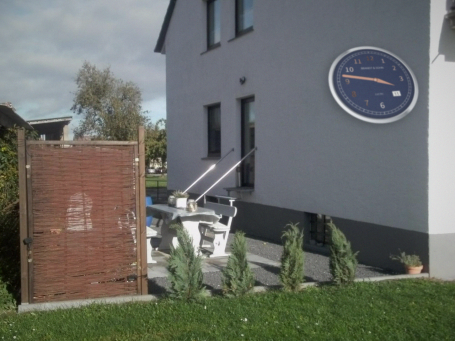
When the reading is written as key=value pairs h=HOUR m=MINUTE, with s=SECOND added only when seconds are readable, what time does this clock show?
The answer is h=3 m=47
